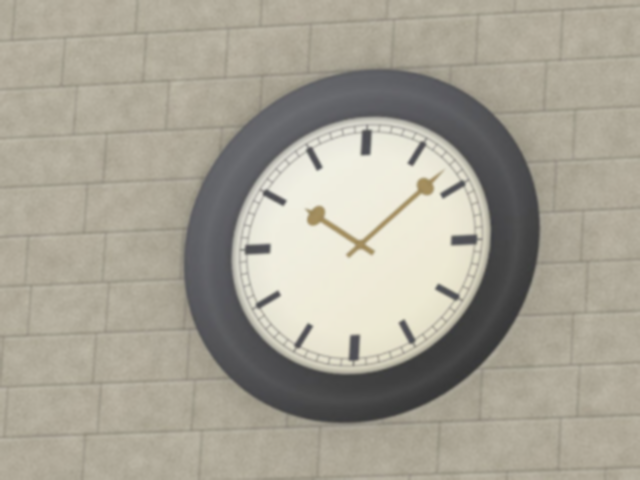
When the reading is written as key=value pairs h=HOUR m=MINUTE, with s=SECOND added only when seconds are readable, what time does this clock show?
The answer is h=10 m=8
